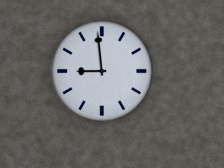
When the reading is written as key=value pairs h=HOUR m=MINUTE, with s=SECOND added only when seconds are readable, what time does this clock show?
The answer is h=8 m=59
